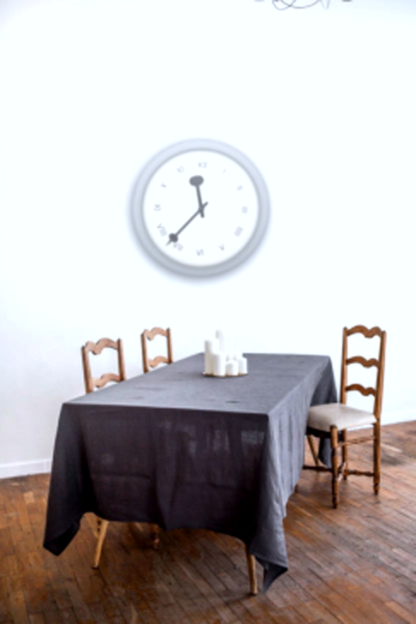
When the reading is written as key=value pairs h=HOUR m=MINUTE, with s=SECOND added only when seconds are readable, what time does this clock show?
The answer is h=11 m=37
